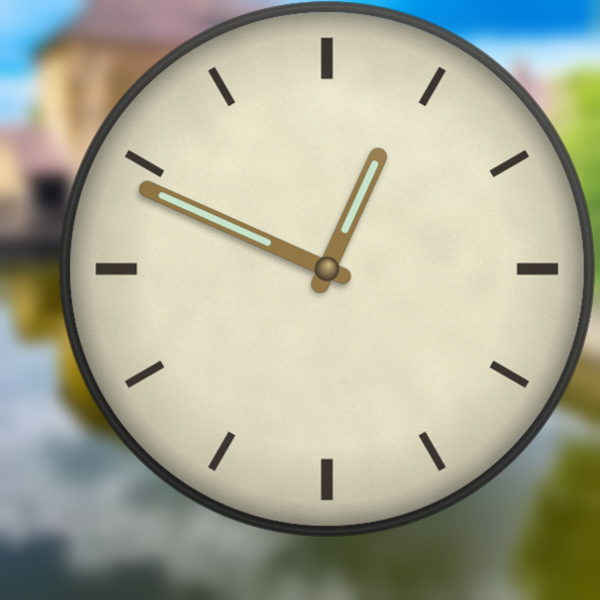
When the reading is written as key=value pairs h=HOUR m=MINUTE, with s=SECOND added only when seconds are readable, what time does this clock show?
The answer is h=12 m=49
